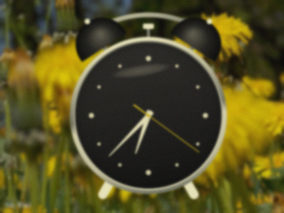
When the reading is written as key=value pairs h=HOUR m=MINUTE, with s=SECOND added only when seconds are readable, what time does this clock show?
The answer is h=6 m=37 s=21
